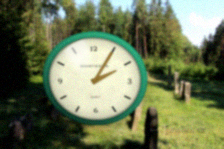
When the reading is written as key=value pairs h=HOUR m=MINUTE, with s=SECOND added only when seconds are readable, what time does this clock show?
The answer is h=2 m=5
